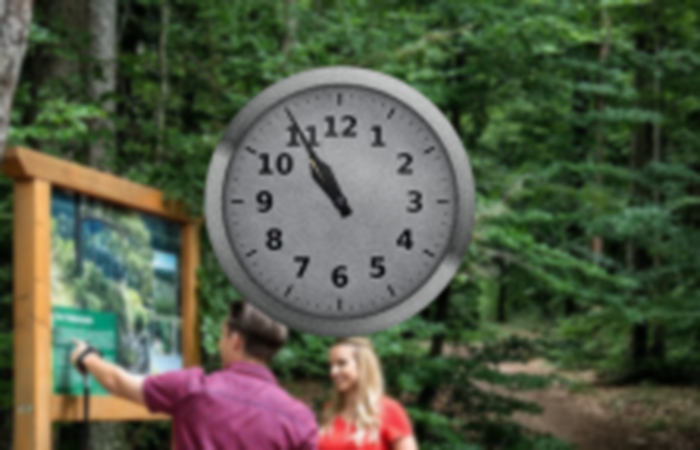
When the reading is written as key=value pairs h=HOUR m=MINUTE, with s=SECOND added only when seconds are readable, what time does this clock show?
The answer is h=10 m=55
